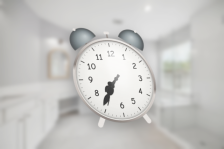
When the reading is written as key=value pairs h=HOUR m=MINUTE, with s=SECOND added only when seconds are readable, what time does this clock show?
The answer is h=7 m=36
